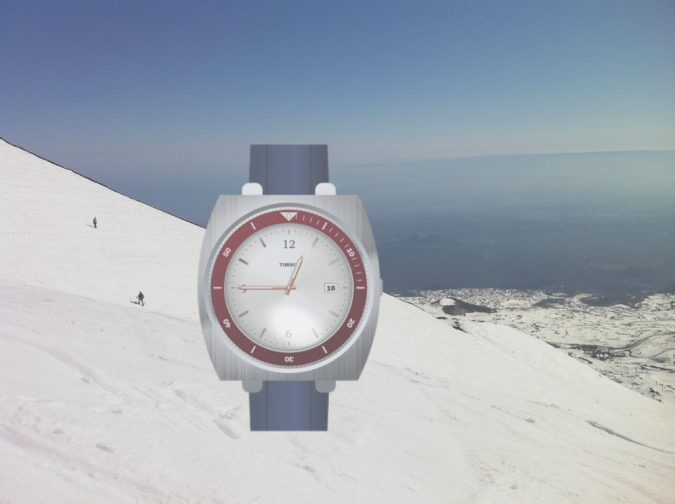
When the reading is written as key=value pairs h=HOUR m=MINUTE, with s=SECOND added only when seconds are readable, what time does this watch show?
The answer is h=12 m=45
